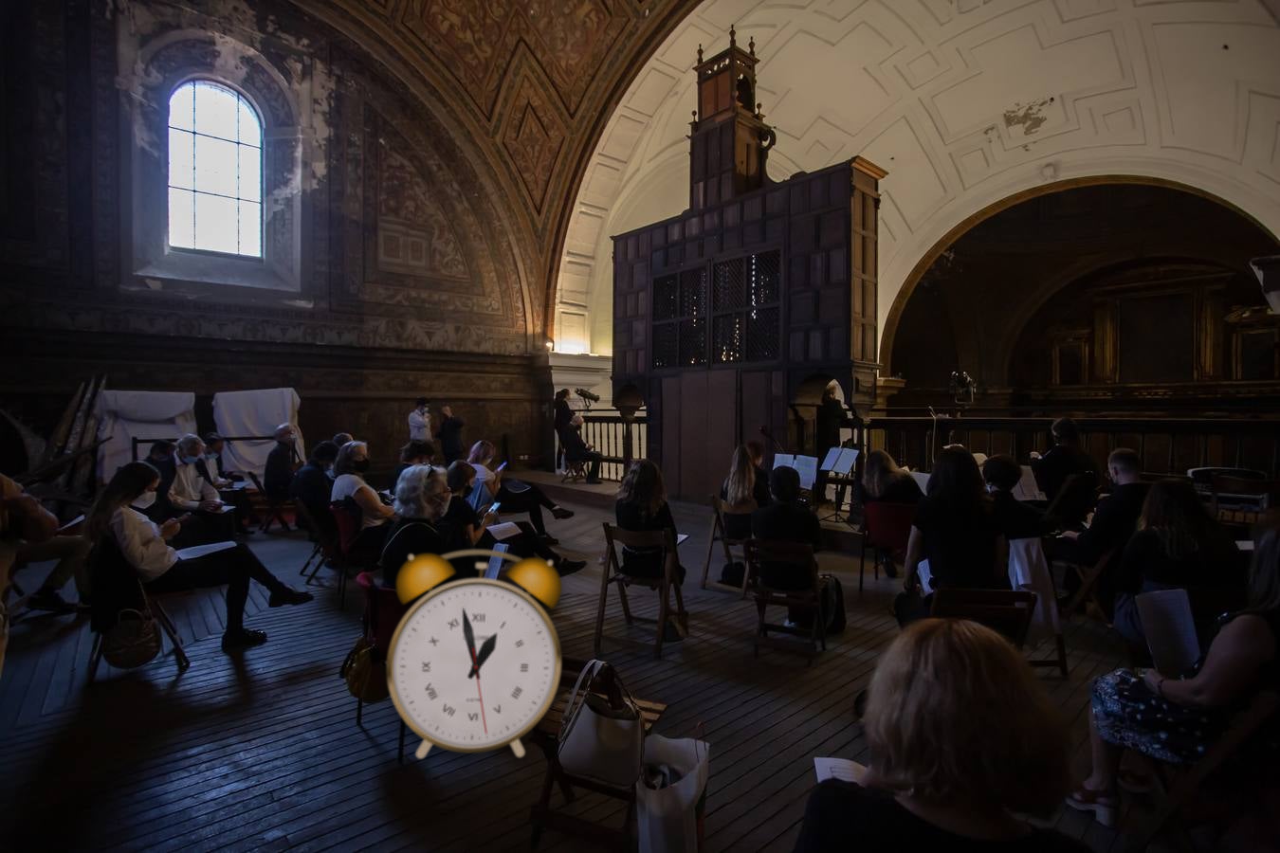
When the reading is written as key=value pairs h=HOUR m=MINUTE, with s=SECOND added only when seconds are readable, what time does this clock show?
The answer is h=12 m=57 s=28
